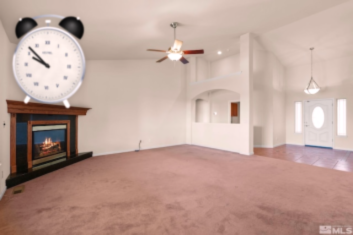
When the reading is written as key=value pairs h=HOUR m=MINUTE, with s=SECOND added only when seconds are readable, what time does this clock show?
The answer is h=9 m=52
